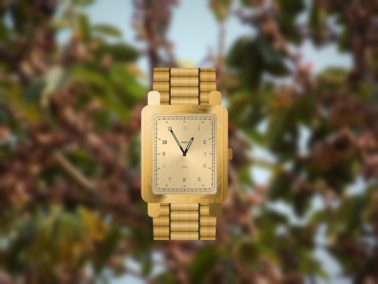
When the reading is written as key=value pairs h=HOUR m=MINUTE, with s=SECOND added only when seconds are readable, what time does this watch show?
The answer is h=12 m=55
